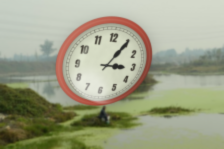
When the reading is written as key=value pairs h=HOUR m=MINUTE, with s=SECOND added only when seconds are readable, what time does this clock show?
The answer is h=3 m=5
